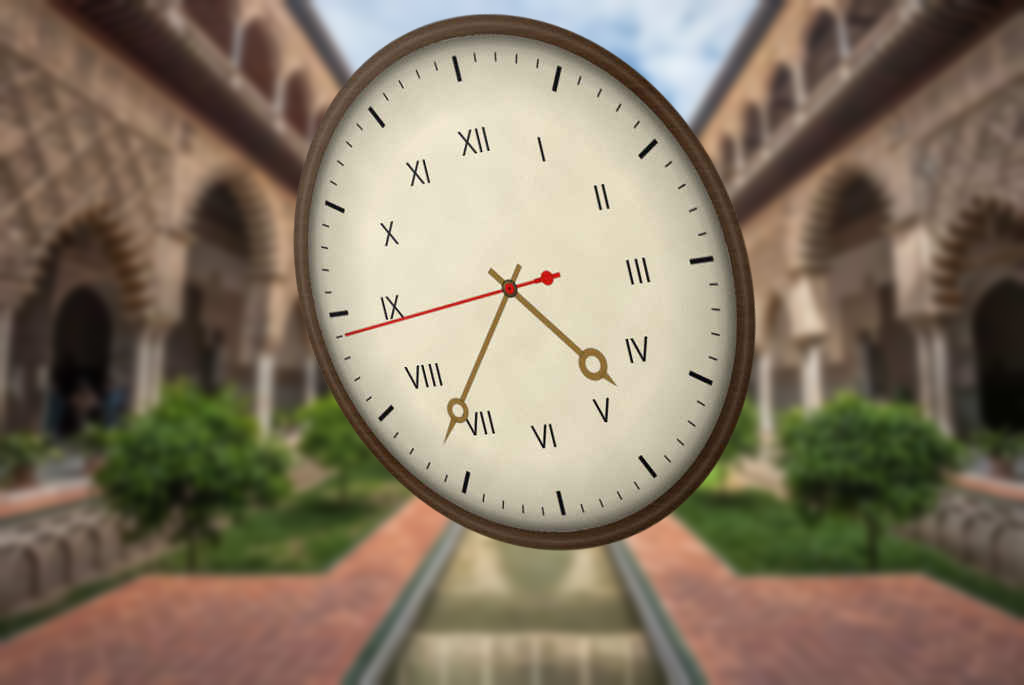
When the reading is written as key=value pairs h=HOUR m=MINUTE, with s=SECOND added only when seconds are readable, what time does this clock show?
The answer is h=4 m=36 s=44
